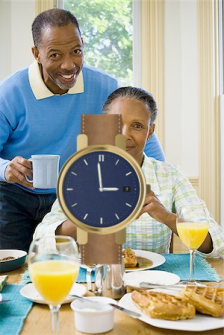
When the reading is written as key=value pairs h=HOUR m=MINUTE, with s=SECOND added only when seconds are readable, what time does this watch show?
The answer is h=2 m=59
